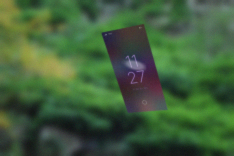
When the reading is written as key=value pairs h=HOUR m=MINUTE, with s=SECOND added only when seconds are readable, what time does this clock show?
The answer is h=11 m=27
